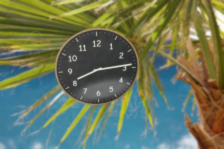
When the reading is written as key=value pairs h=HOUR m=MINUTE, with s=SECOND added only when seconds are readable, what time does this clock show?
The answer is h=8 m=14
